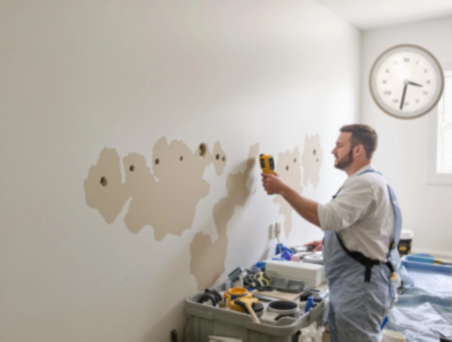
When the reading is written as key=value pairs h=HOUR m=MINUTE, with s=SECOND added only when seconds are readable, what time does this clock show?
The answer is h=3 m=32
